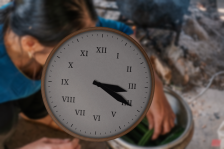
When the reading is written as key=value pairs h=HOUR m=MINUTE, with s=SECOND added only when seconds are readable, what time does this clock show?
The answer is h=3 m=20
